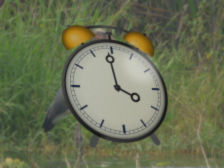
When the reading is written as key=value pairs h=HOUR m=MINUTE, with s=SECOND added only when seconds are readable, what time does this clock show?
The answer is h=3 m=59
